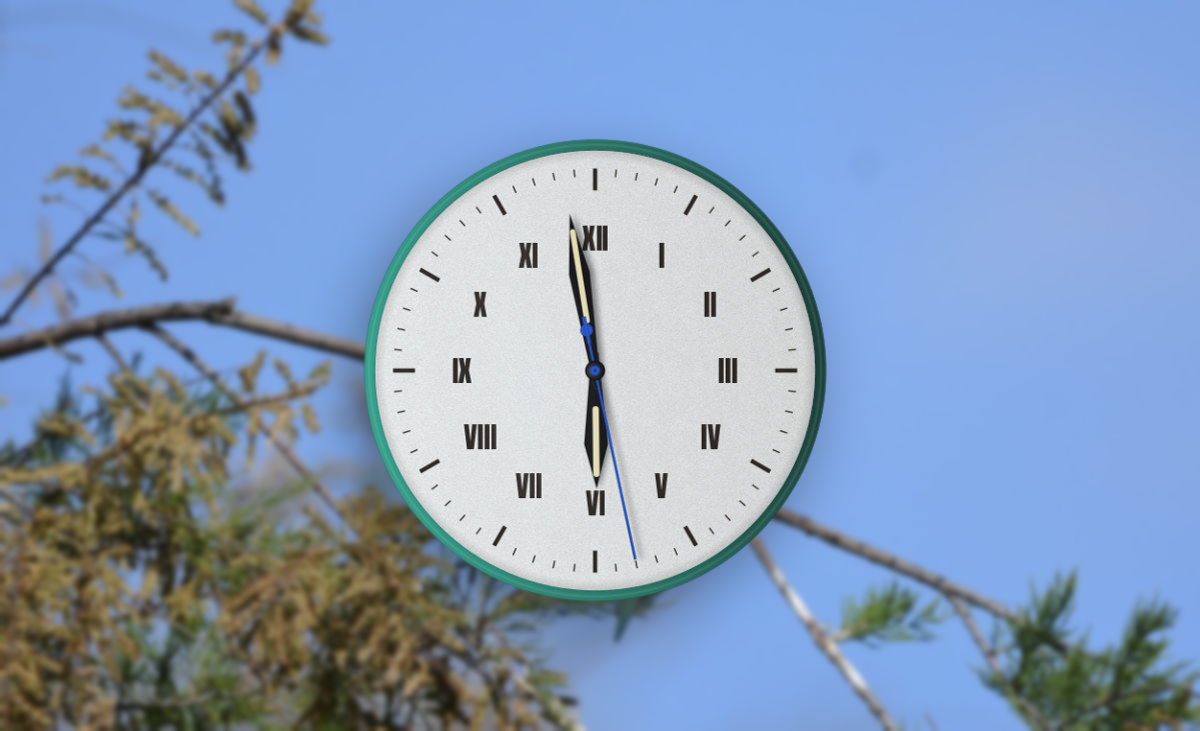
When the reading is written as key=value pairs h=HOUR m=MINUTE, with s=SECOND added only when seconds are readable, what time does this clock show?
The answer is h=5 m=58 s=28
